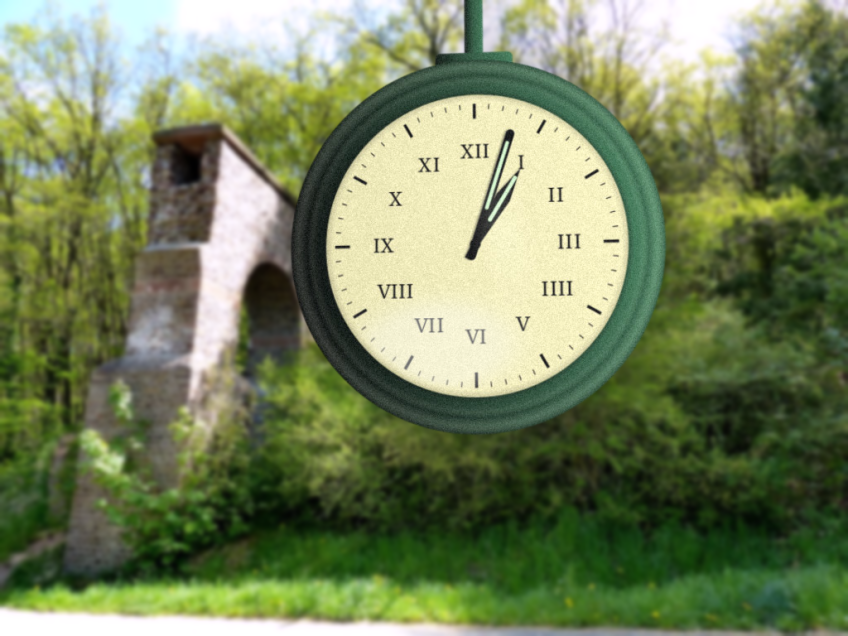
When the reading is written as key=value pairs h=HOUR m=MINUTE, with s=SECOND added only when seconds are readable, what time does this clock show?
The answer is h=1 m=3
